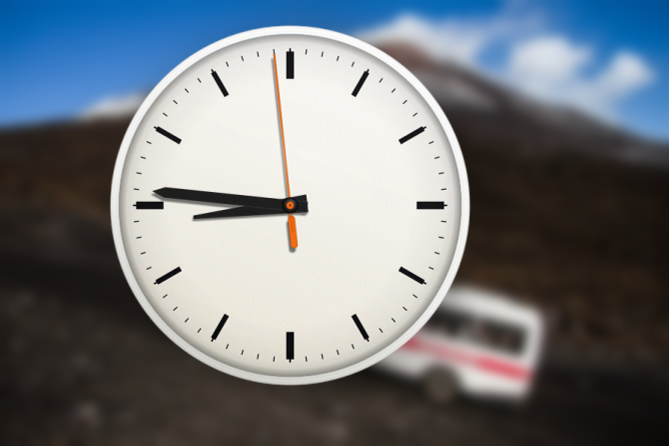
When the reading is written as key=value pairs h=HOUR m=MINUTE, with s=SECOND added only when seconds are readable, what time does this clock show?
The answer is h=8 m=45 s=59
